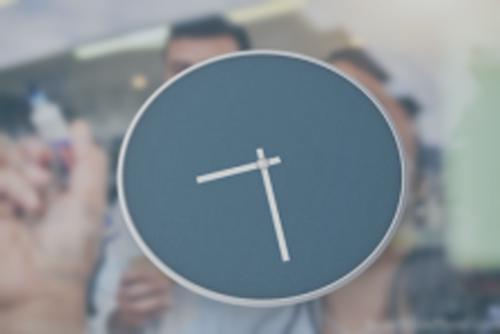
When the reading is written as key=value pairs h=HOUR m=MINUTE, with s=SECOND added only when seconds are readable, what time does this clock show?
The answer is h=8 m=28
